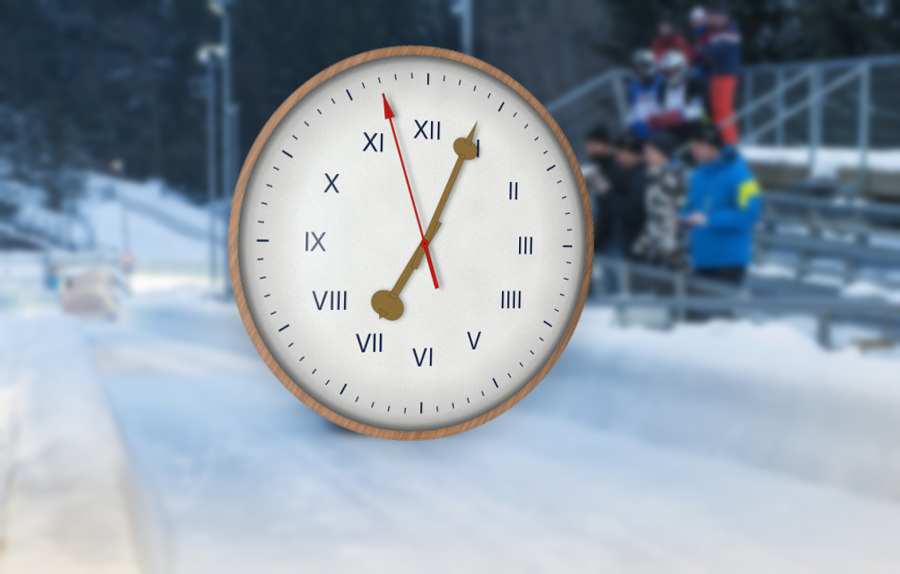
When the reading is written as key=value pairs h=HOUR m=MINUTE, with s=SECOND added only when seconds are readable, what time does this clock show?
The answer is h=7 m=3 s=57
